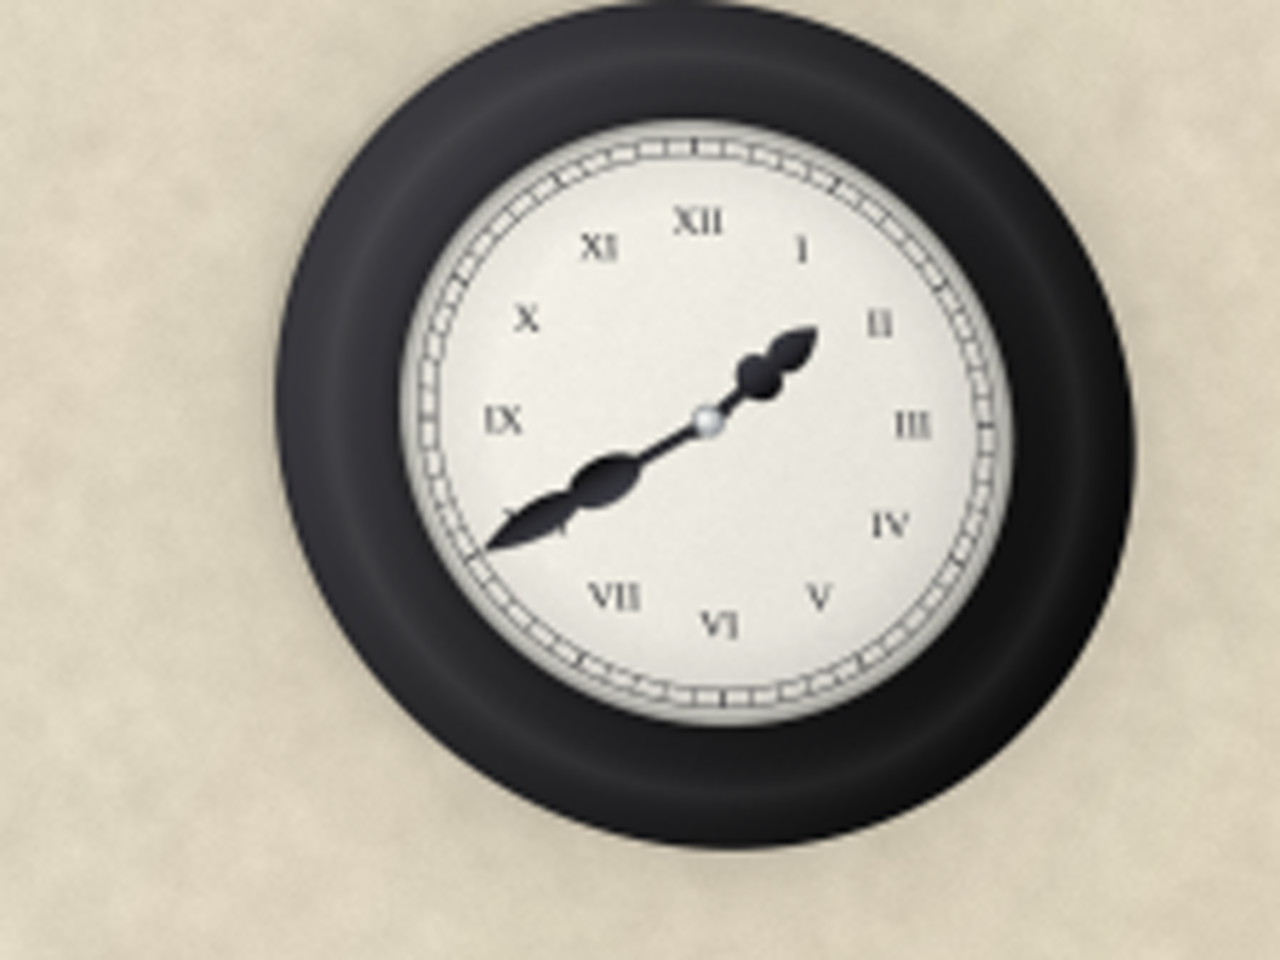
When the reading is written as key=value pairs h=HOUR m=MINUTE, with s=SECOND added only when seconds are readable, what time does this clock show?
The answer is h=1 m=40
